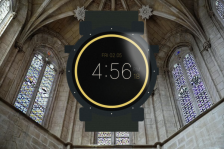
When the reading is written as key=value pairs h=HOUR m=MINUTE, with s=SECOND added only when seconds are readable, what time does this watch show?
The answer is h=4 m=56 s=18
